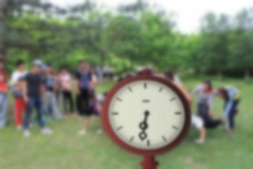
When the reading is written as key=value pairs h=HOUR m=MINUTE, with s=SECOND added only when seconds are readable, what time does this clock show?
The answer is h=6 m=32
